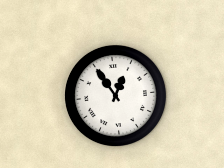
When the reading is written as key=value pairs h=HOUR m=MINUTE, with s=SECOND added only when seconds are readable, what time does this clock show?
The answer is h=12 m=55
